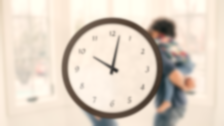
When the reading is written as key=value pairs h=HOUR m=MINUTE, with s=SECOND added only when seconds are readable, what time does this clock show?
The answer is h=10 m=2
